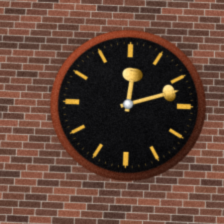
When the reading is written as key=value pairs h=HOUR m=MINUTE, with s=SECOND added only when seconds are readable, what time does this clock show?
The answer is h=12 m=12
